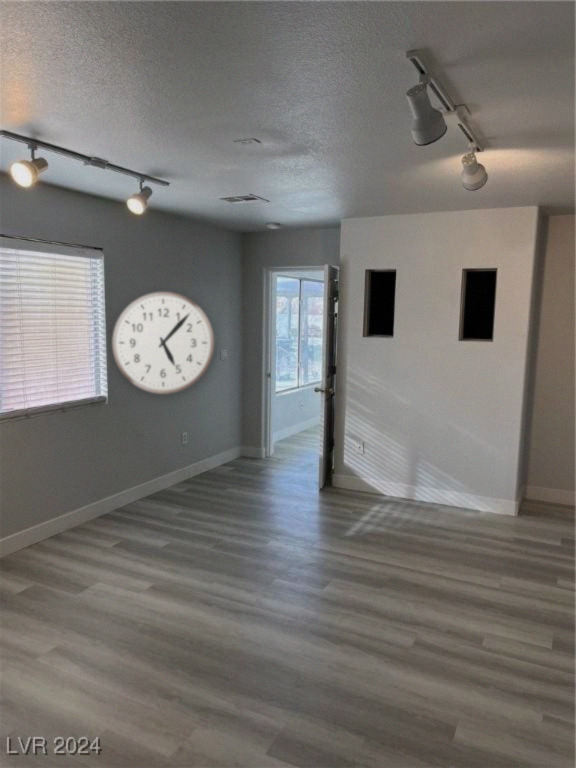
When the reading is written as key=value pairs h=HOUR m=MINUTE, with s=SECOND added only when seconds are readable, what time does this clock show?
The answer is h=5 m=7
